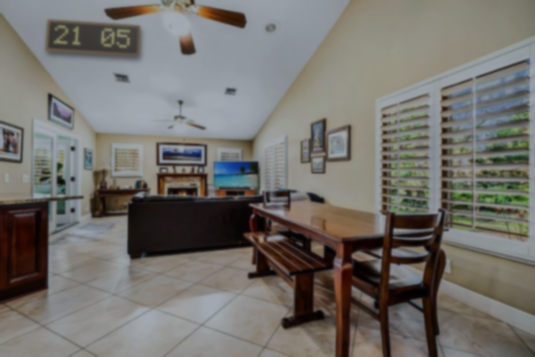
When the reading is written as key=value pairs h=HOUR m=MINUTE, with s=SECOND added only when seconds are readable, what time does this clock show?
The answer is h=21 m=5
